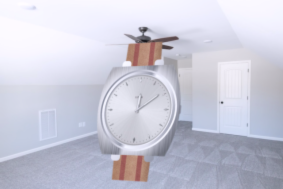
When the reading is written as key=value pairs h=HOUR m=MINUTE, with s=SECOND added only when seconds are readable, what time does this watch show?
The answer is h=12 m=9
